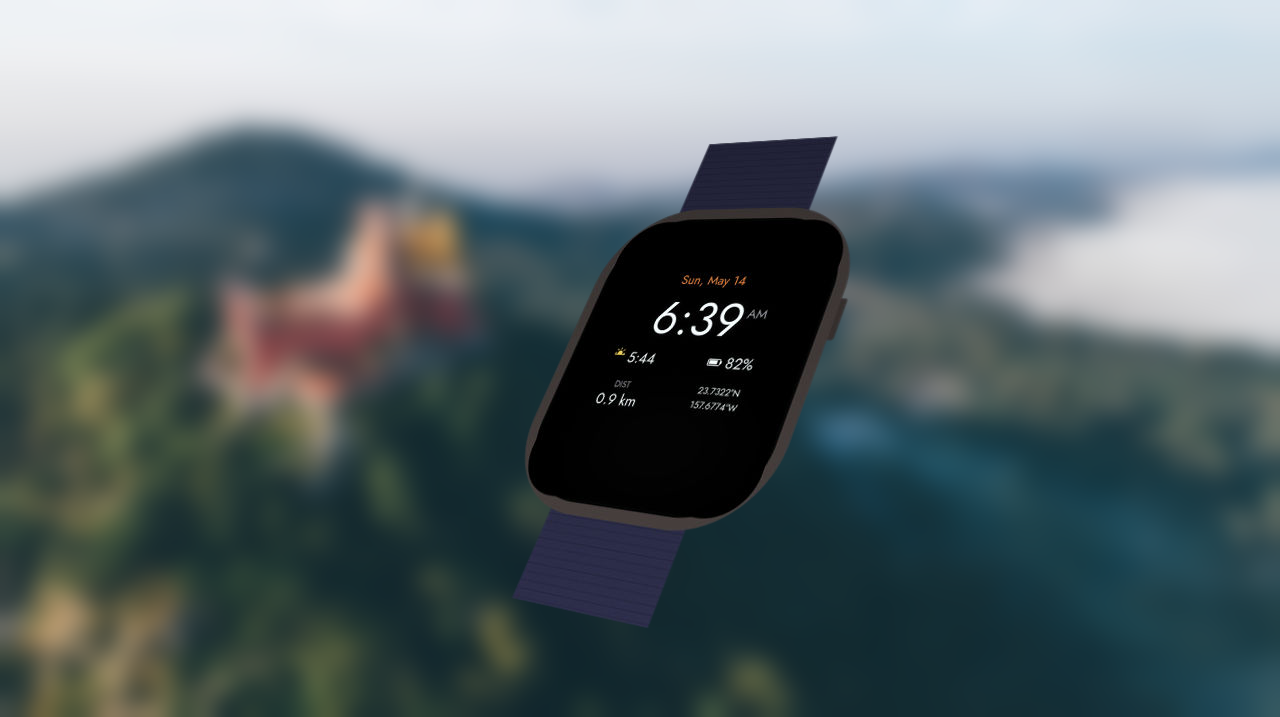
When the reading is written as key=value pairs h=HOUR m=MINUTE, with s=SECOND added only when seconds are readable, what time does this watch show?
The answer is h=6 m=39
